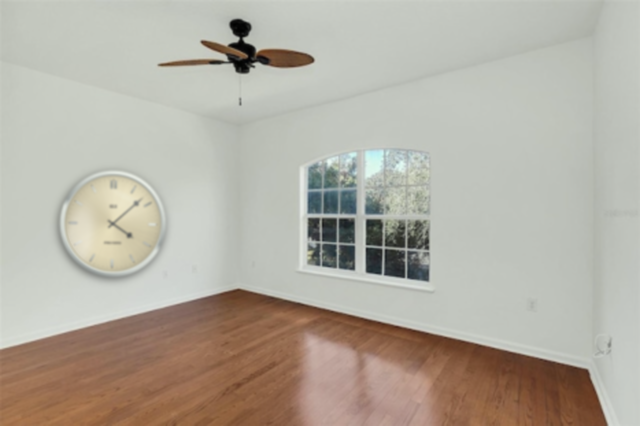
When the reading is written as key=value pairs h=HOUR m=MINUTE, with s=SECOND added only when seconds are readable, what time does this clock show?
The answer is h=4 m=8
